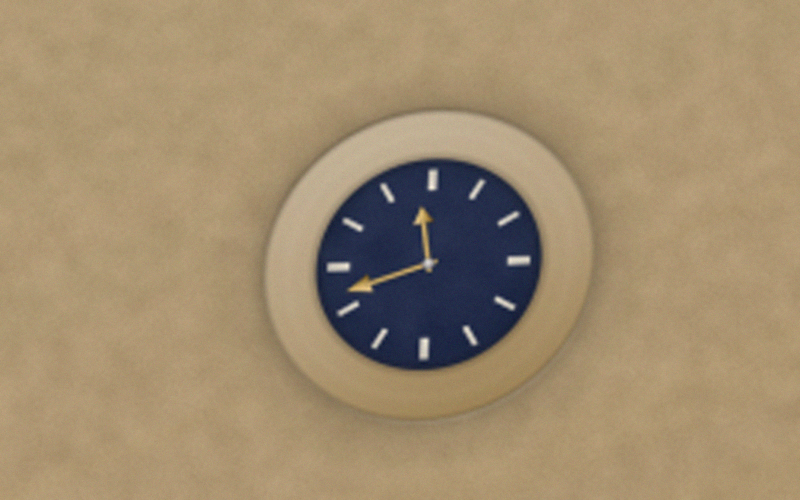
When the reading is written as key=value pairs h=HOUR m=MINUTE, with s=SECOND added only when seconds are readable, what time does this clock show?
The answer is h=11 m=42
